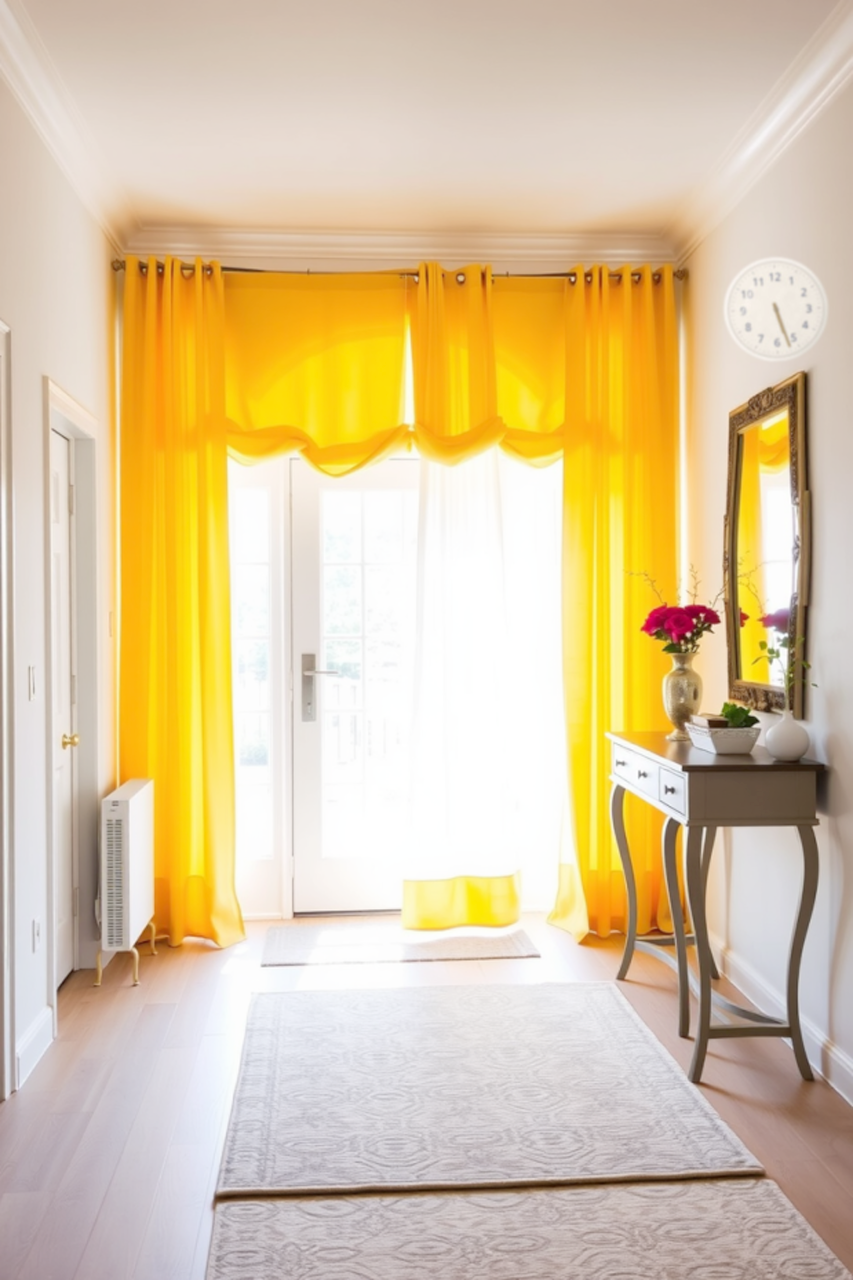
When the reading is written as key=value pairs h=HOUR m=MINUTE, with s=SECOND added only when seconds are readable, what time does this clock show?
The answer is h=5 m=27
